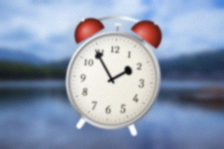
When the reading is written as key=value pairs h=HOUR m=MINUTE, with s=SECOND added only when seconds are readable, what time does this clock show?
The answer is h=1 m=54
